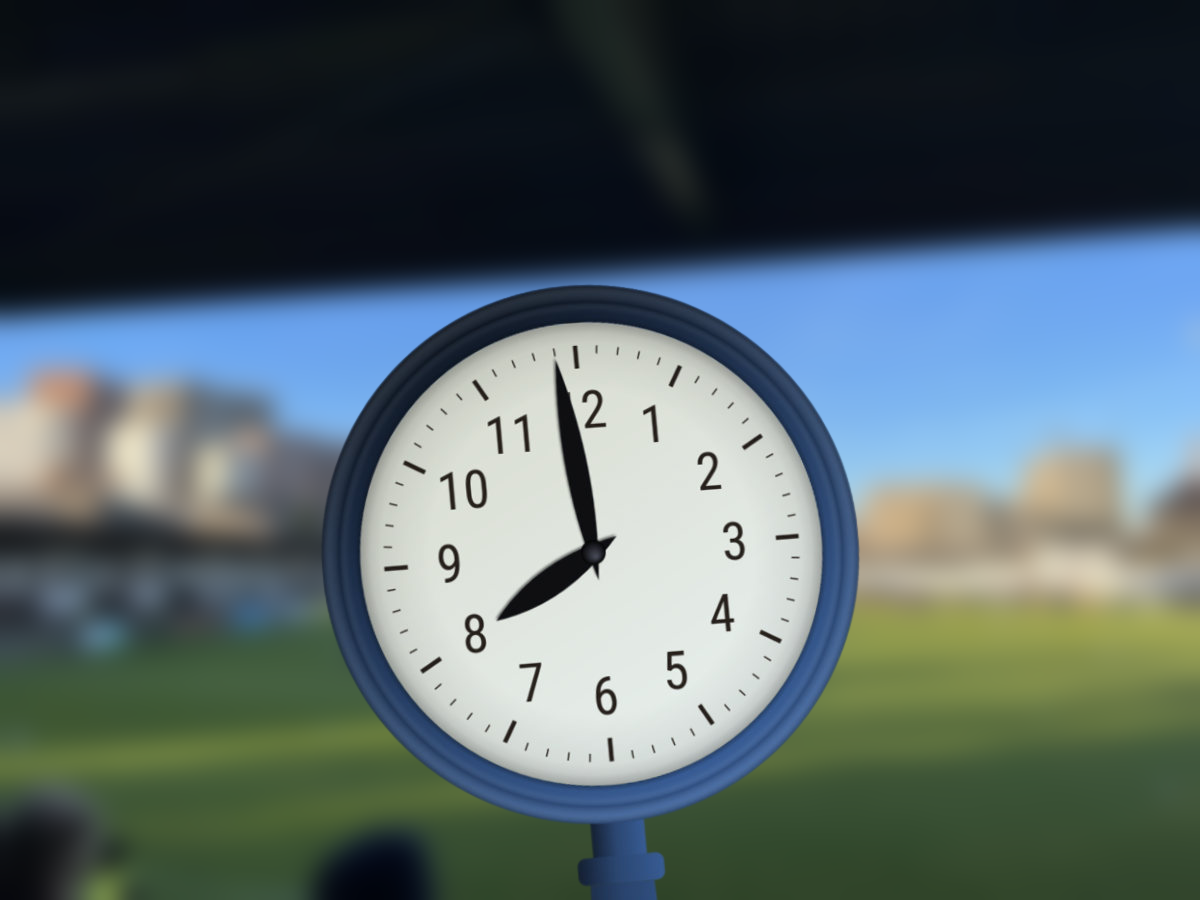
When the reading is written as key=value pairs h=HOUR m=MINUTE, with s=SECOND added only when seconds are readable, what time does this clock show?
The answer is h=7 m=59
